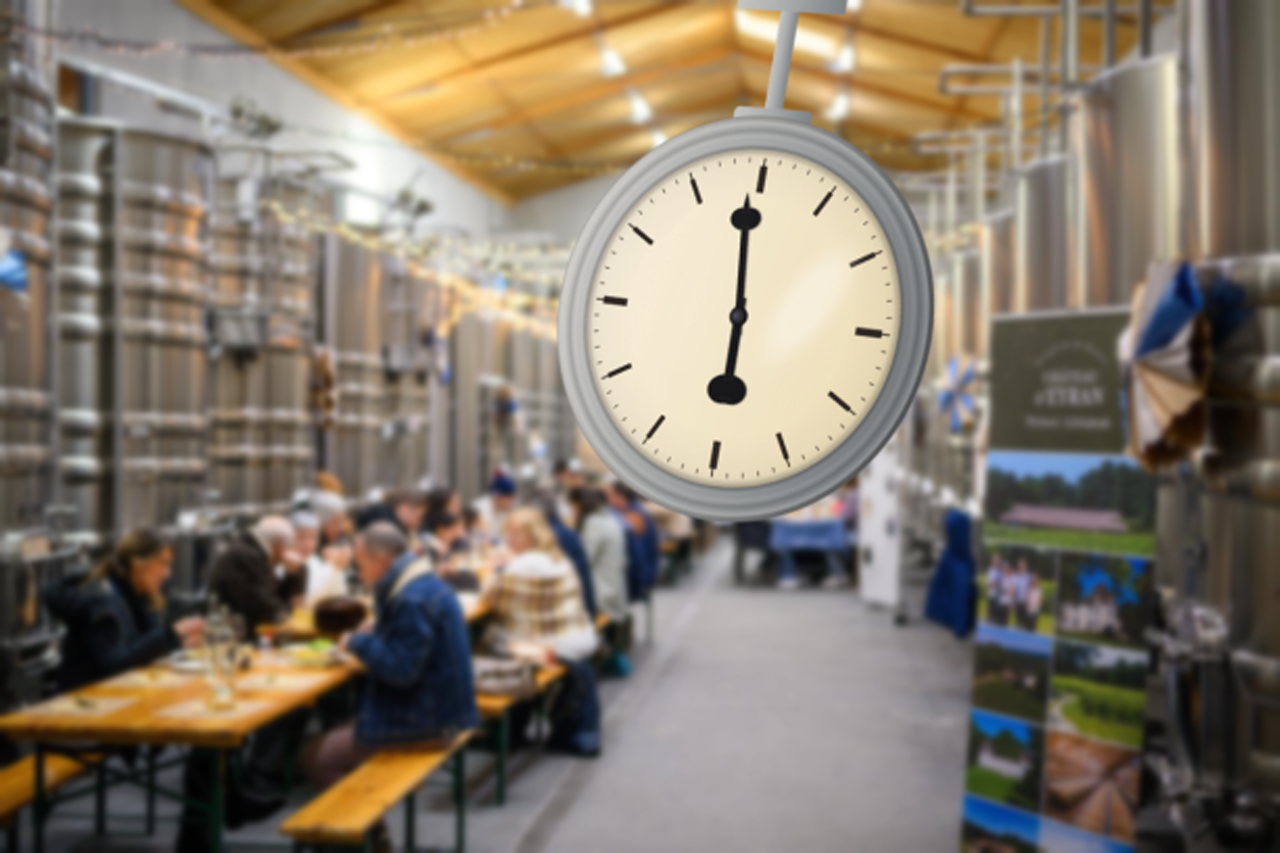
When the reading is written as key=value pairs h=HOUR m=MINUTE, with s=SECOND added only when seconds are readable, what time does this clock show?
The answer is h=5 m=59
